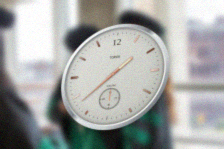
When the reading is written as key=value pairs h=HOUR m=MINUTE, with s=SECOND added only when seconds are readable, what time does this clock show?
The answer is h=1 m=38
